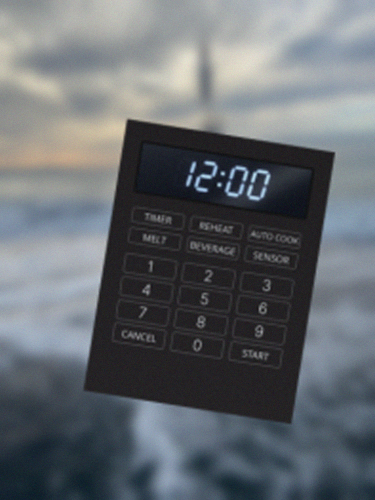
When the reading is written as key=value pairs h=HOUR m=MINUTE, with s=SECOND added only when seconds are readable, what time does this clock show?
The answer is h=12 m=0
